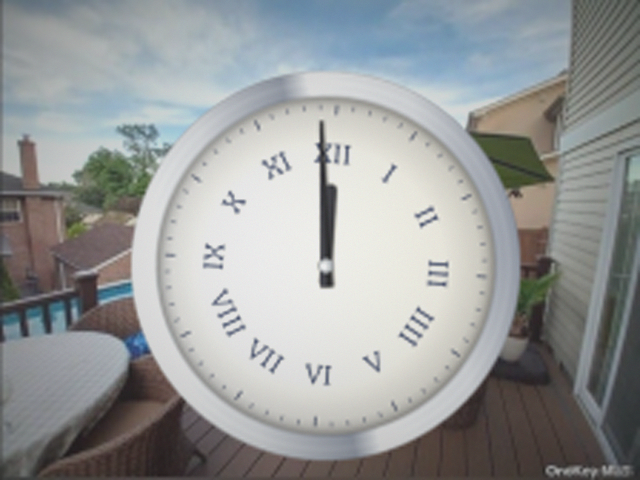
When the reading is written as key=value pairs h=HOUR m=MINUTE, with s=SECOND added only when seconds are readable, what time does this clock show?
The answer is h=11 m=59
